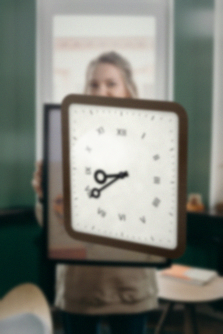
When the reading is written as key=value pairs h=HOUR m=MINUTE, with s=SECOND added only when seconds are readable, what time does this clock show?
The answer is h=8 m=39
